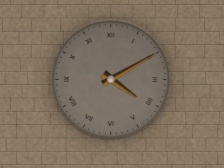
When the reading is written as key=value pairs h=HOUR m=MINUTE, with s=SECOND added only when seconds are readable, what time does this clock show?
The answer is h=4 m=10
